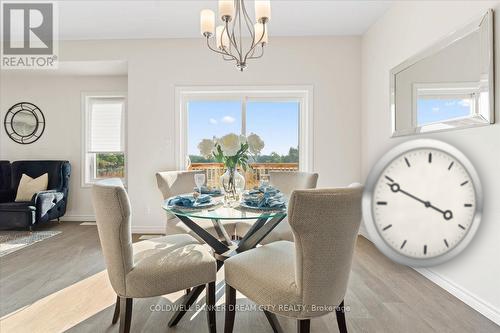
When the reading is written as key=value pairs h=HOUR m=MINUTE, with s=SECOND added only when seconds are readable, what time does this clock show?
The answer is h=3 m=49
